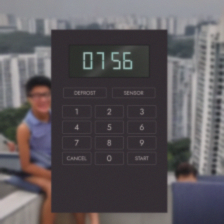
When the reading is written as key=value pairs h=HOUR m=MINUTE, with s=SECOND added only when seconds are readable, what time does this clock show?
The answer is h=7 m=56
